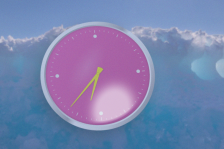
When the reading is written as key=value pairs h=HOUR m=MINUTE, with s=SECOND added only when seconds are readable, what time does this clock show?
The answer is h=6 m=37
